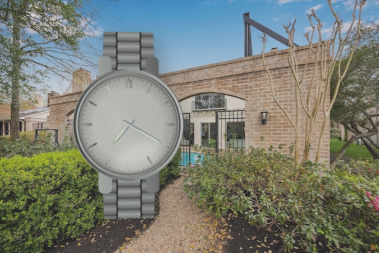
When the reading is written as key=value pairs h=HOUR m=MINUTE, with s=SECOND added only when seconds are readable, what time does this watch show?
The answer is h=7 m=20
